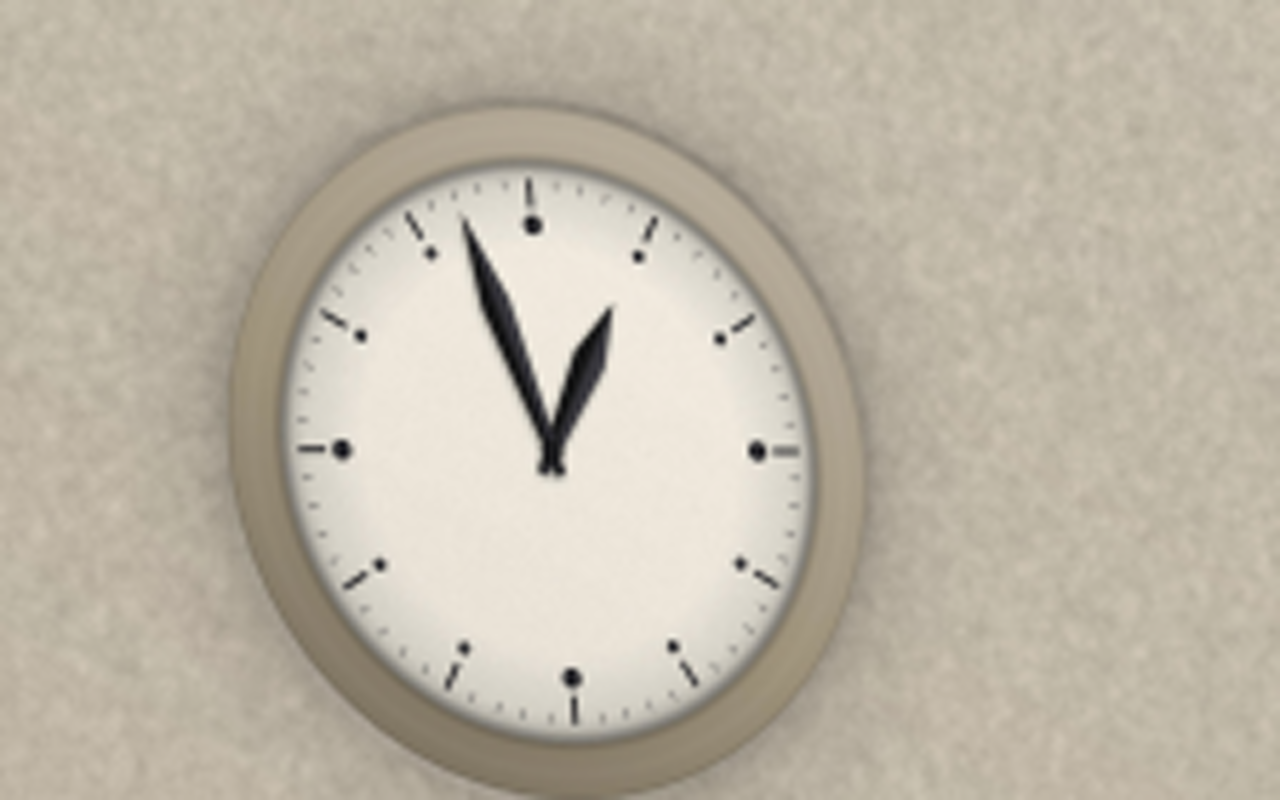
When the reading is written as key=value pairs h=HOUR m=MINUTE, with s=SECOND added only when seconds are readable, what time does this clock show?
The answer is h=12 m=57
